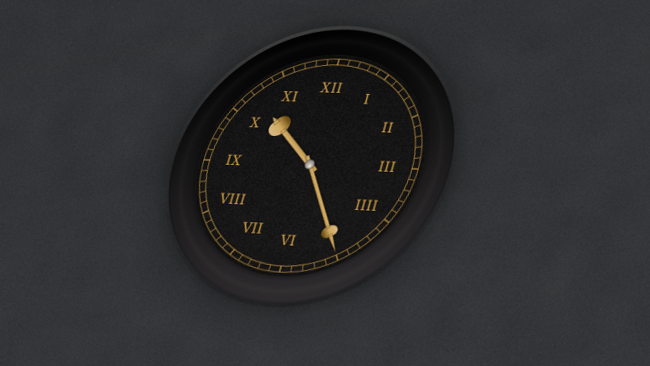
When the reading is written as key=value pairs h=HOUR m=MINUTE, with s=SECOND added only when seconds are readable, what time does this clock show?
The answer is h=10 m=25
